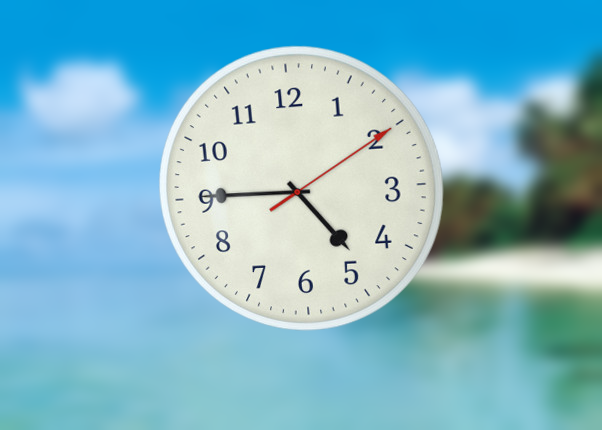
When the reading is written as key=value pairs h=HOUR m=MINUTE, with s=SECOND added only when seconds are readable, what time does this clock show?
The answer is h=4 m=45 s=10
